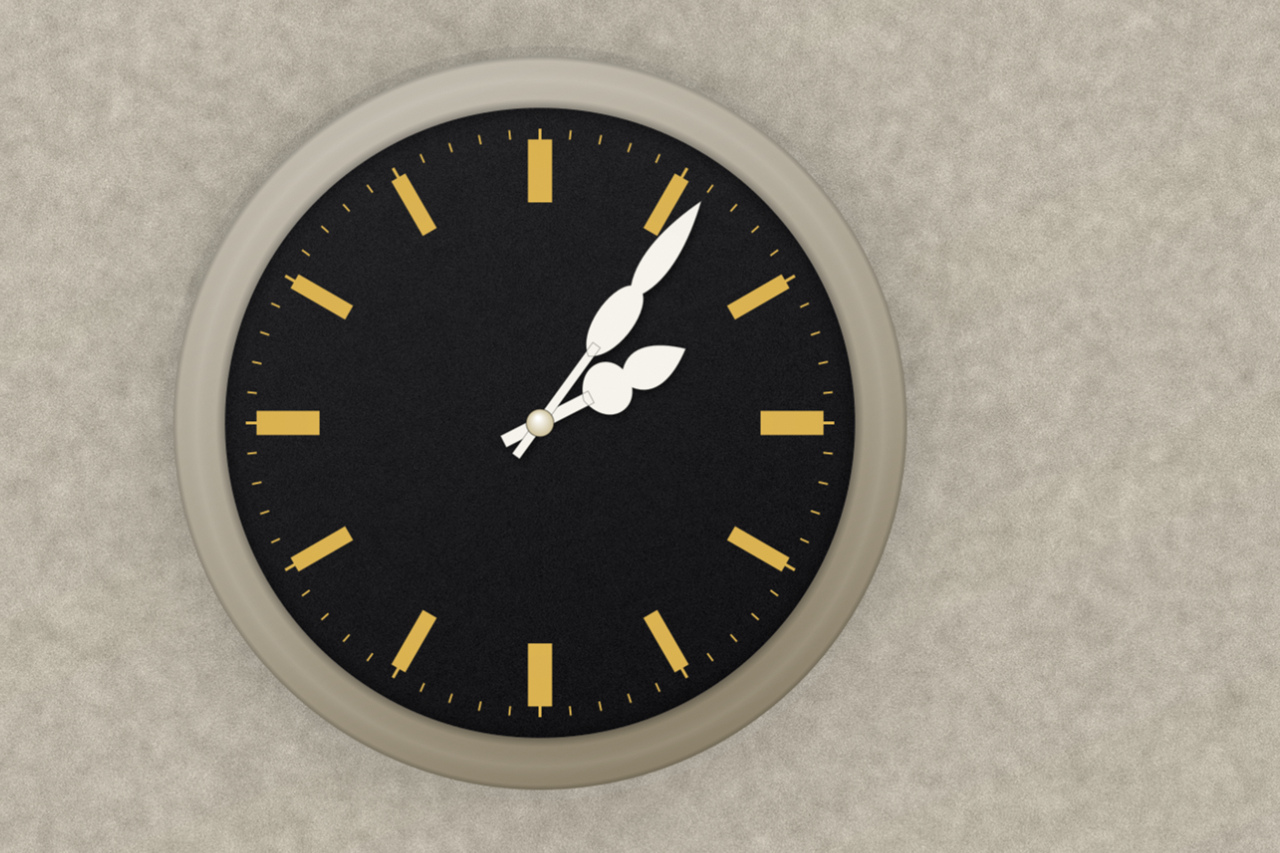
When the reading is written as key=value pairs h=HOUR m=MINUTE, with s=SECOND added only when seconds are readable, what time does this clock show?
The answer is h=2 m=6
